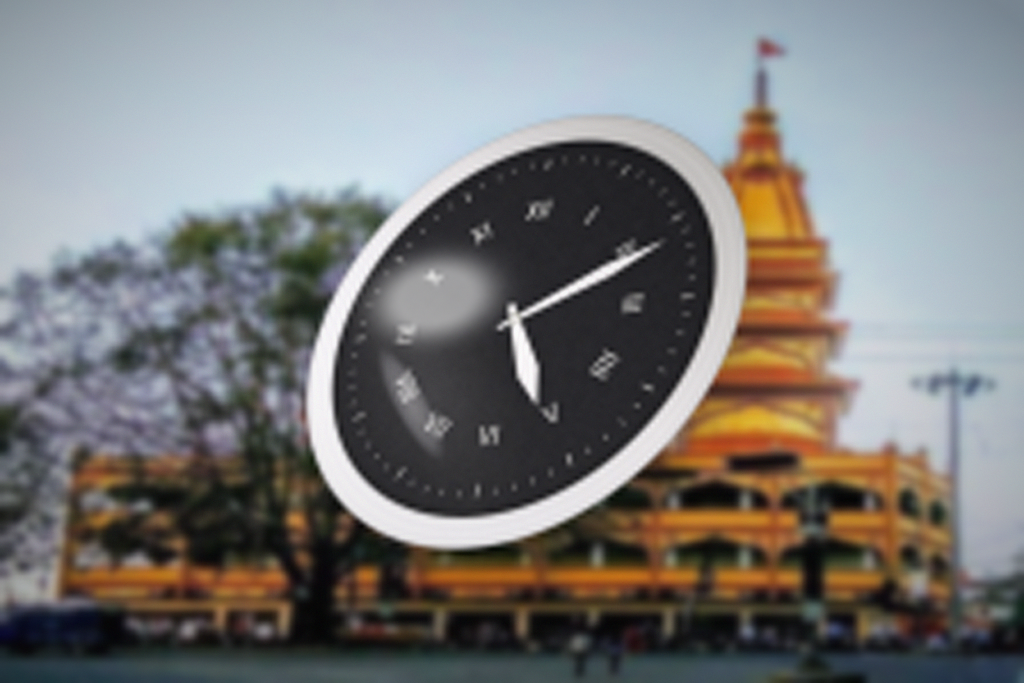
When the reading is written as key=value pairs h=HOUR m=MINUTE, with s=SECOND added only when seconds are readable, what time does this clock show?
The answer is h=5 m=11
